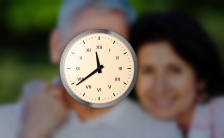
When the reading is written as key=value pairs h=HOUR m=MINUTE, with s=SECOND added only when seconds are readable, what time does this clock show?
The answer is h=11 m=39
